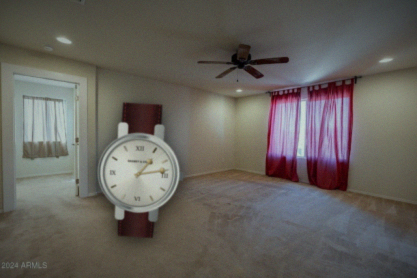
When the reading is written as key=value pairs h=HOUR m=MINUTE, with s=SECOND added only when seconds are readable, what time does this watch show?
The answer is h=1 m=13
